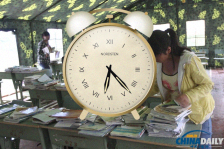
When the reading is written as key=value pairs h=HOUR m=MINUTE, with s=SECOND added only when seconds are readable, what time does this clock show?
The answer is h=6 m=23
